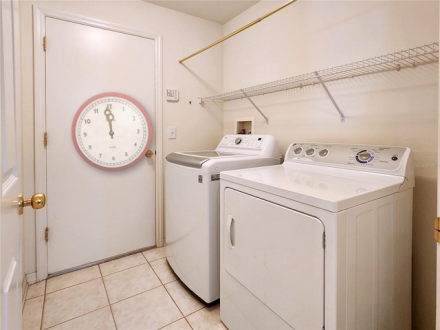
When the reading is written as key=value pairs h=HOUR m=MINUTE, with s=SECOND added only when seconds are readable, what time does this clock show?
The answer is h=11 m=59
